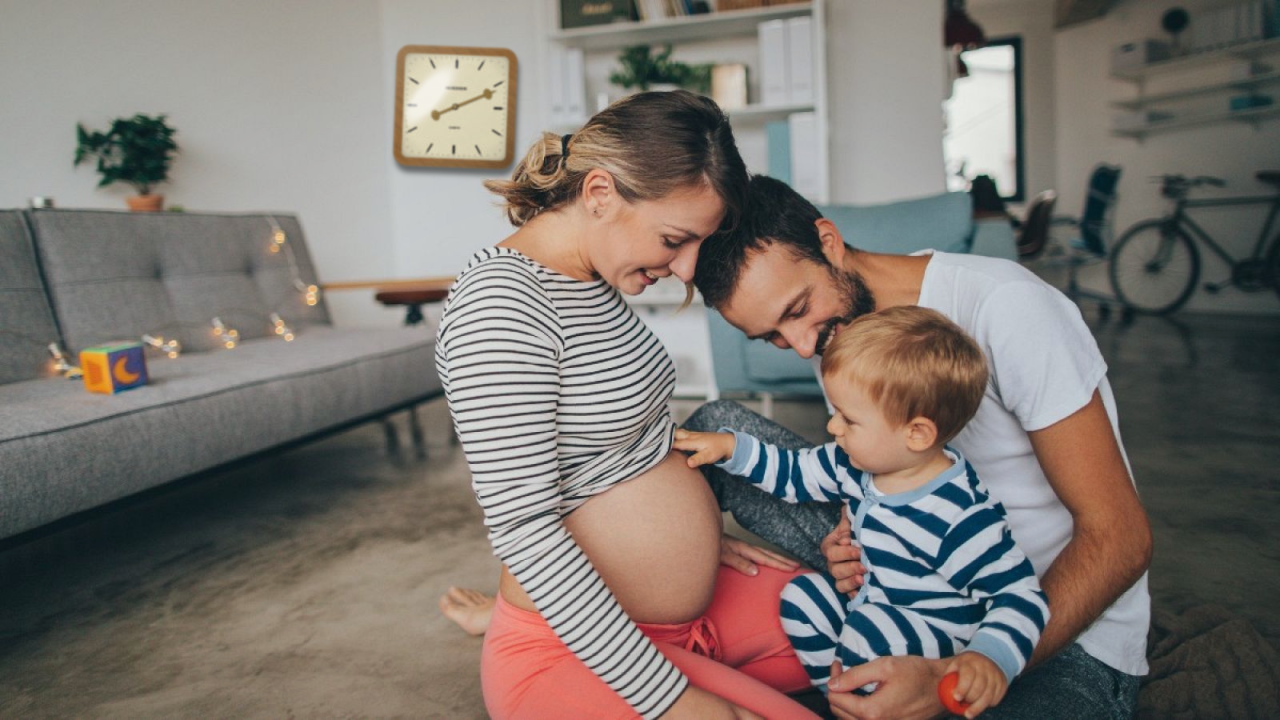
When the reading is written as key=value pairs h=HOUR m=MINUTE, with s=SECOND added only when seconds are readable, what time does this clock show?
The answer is h=8 m=11
